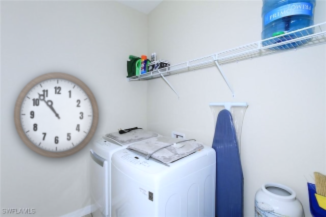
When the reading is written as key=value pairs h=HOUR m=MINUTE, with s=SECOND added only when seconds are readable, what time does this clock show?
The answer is h=10 m=53
